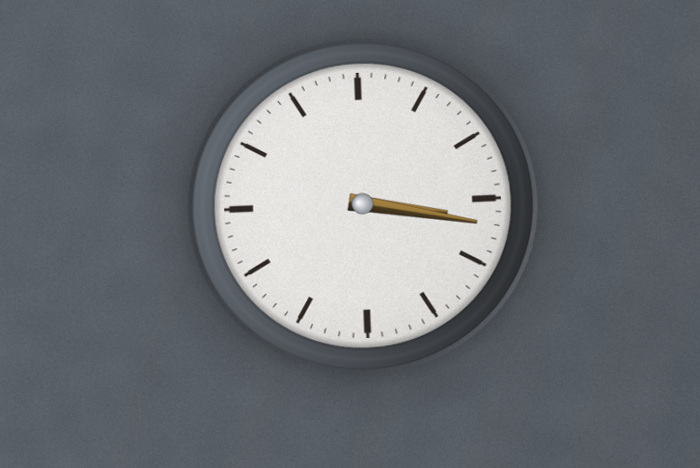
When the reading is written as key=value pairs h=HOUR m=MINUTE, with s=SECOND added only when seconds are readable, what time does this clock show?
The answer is h=3 m=17
